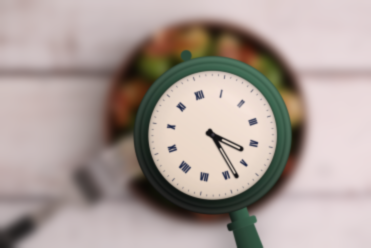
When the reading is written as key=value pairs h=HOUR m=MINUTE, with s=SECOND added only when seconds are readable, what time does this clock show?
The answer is h=4 m=28
